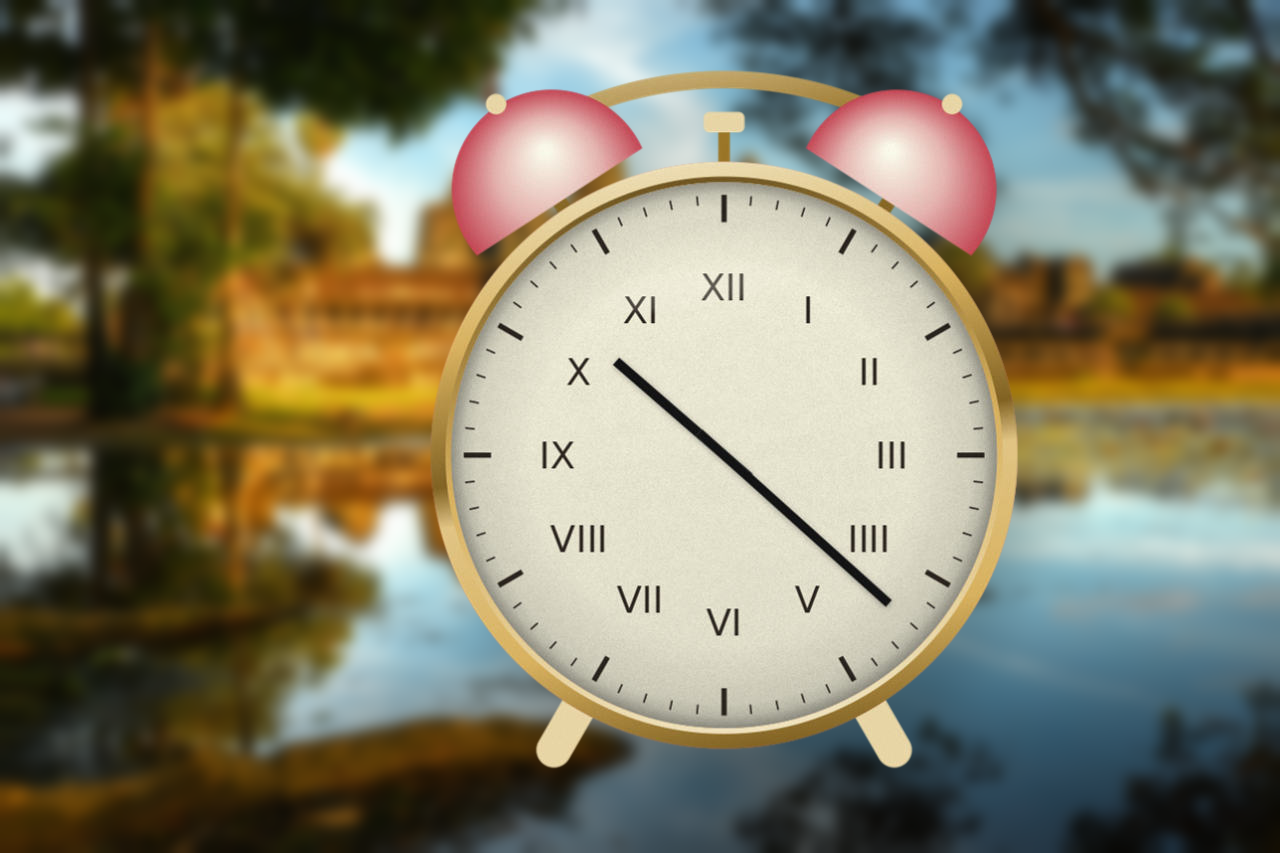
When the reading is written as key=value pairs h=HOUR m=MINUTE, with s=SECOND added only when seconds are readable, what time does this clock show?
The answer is h=10 m=22
